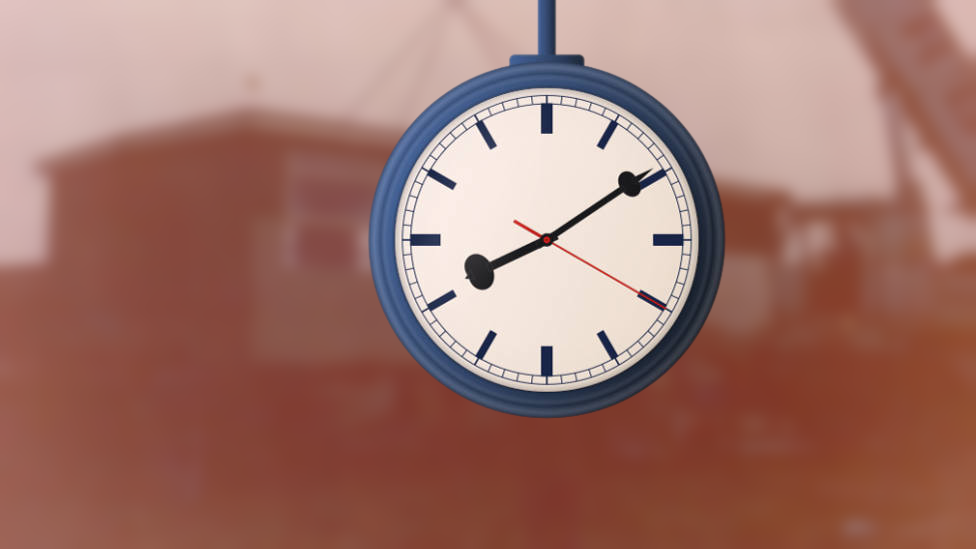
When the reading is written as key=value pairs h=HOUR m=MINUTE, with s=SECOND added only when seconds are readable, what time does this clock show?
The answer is h=8 m=9 s=20
